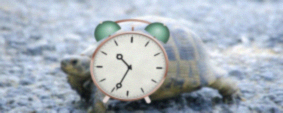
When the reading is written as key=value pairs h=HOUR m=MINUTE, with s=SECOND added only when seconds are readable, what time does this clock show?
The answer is h=10 m=34
